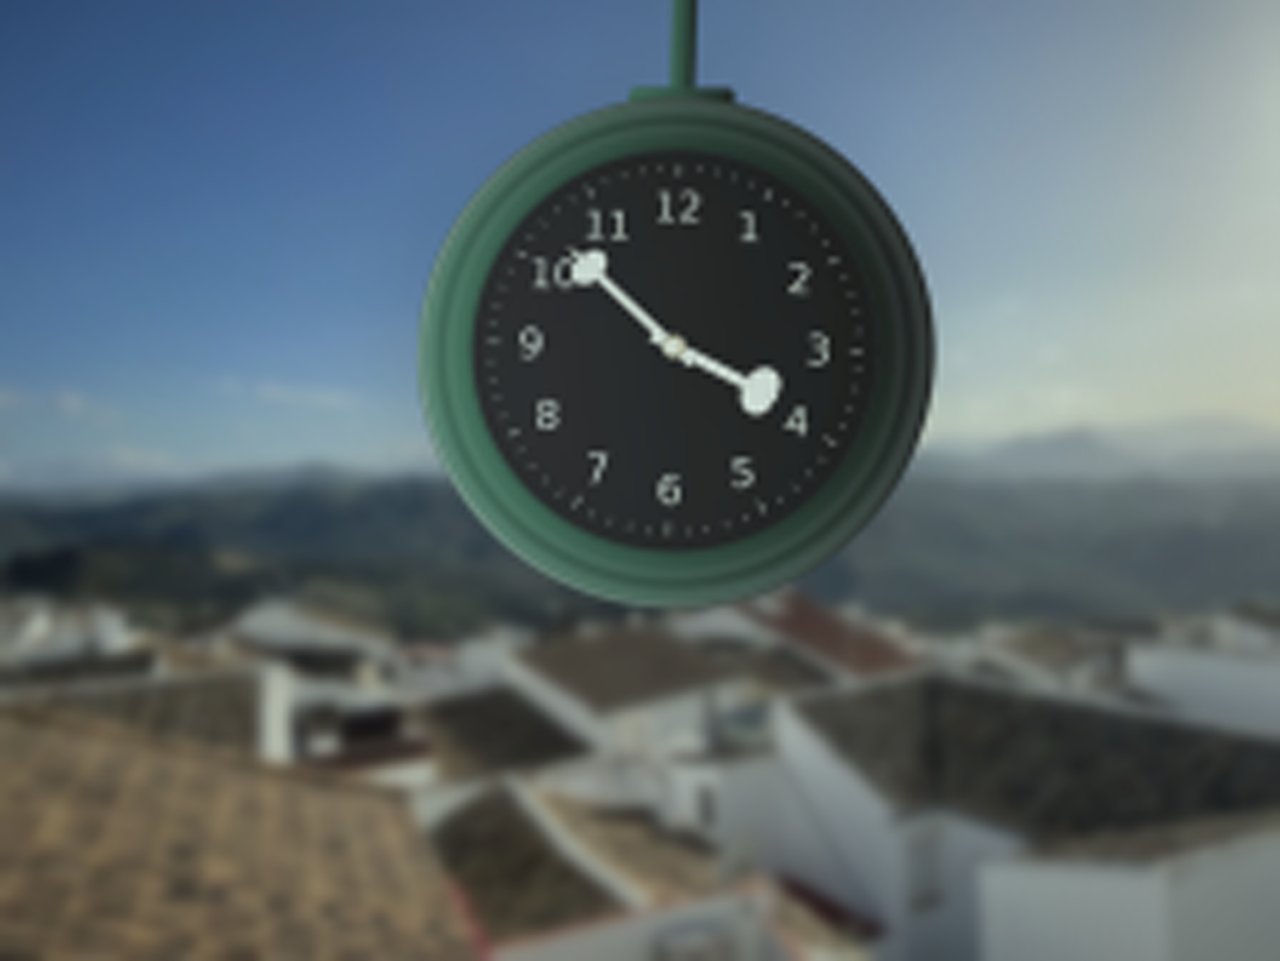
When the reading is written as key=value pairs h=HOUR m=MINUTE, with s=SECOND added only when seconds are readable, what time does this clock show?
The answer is h=3 m=52
